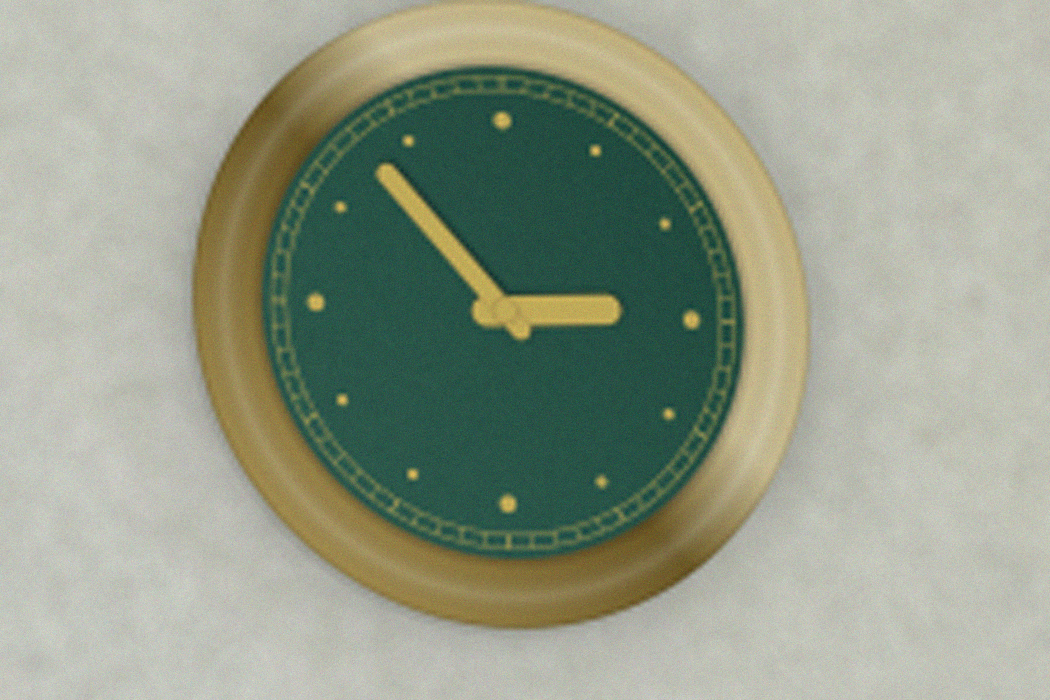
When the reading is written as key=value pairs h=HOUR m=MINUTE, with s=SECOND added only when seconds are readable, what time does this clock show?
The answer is h=2 m=53
